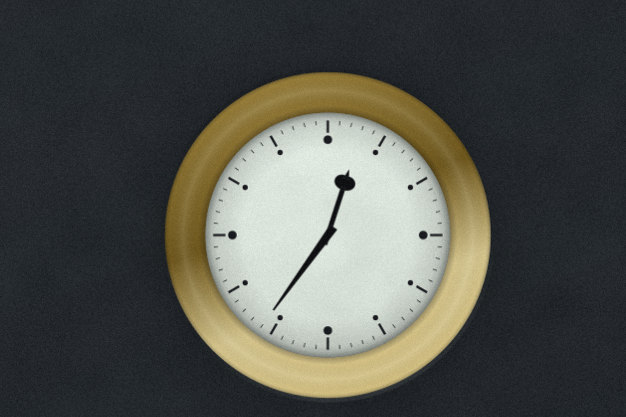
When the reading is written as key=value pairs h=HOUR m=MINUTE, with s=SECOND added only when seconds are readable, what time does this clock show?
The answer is h=12 m=36
